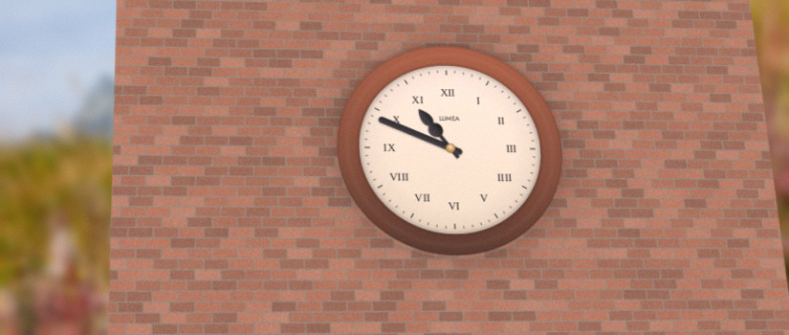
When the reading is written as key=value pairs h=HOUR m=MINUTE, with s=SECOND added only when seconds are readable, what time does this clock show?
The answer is h=10 m=49
